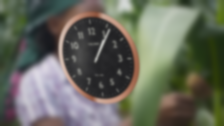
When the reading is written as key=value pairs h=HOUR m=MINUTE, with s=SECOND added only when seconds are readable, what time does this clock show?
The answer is h=1 m=6
